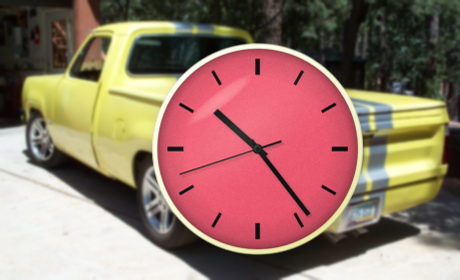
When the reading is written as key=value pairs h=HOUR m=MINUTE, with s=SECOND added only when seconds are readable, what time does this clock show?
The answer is h=10 m=23 s=42
